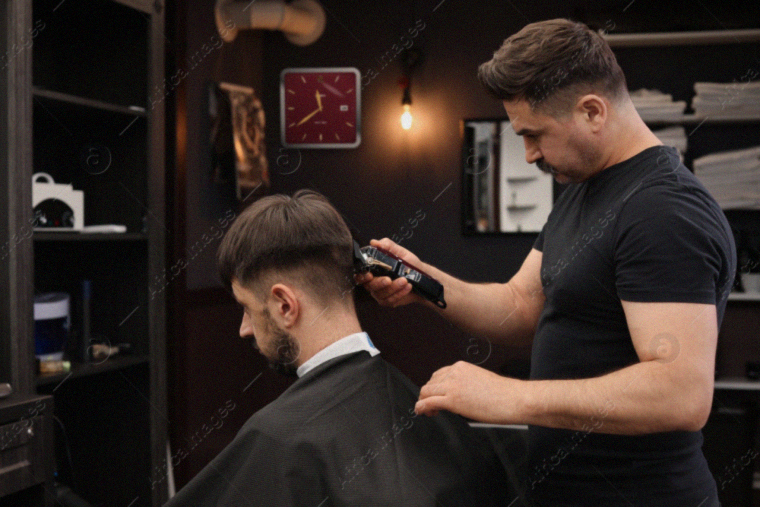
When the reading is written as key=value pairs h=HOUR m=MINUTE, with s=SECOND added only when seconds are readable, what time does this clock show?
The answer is h=11 m=39
